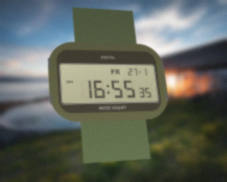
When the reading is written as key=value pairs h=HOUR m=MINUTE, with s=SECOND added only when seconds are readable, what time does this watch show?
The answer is h=16 m=55 s=35
